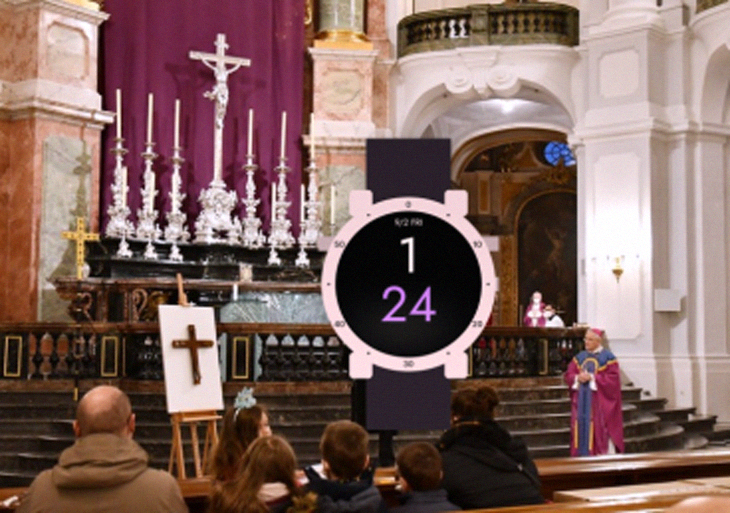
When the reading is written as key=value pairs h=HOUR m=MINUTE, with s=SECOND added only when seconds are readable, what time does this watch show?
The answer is h=1 m=24
